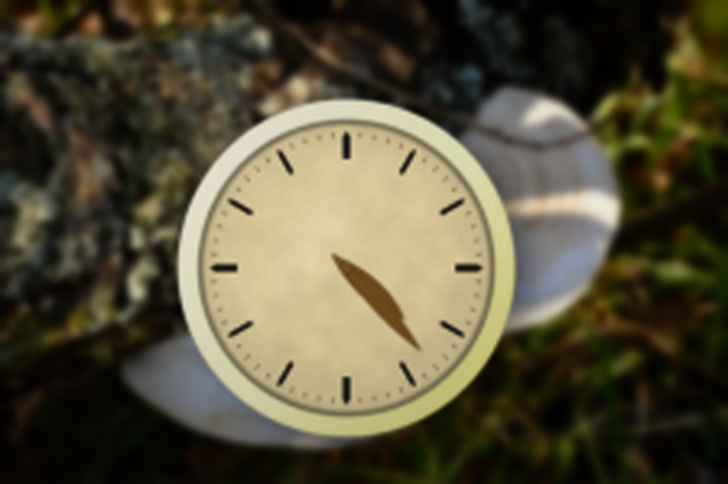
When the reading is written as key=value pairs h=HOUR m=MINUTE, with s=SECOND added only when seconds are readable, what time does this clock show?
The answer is h=4 m=23
